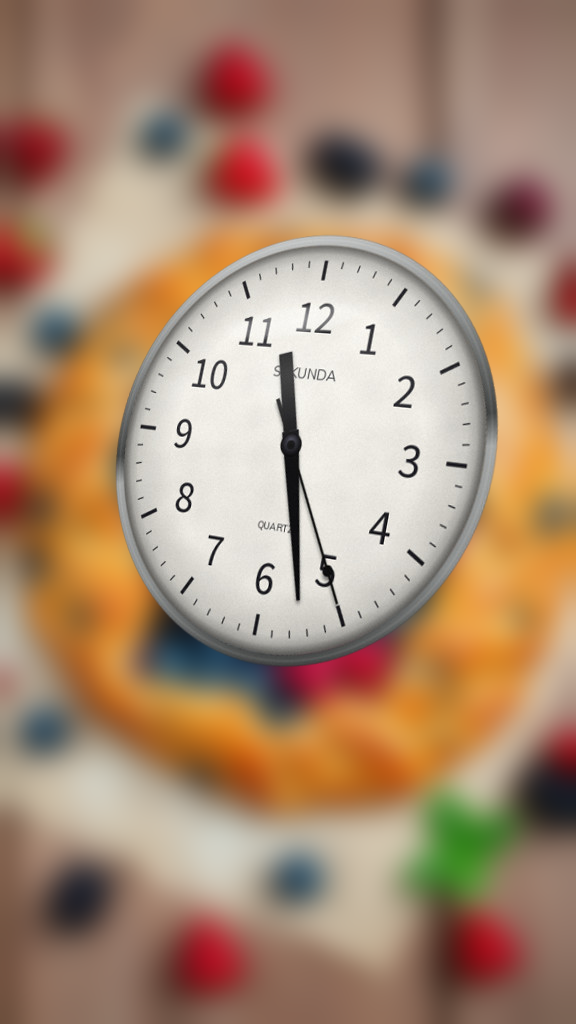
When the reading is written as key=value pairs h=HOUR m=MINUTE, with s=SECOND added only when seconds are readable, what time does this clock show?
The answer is h=11 m=27 s=25
